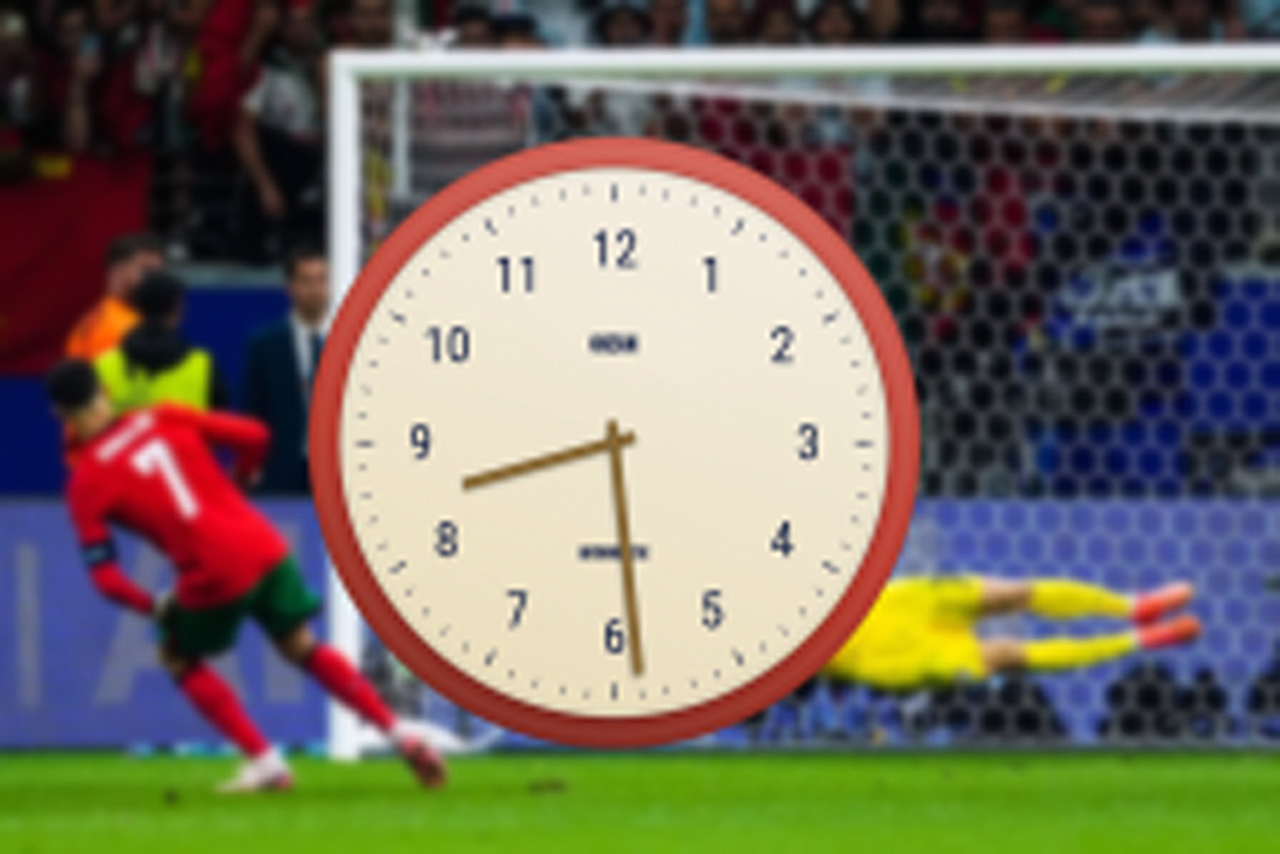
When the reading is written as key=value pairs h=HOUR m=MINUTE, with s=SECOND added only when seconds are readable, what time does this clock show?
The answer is h=8 m=29
